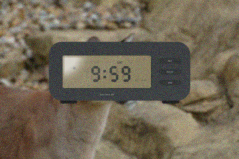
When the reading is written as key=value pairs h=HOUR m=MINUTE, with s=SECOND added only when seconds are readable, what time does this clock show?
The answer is h=9 m=59
